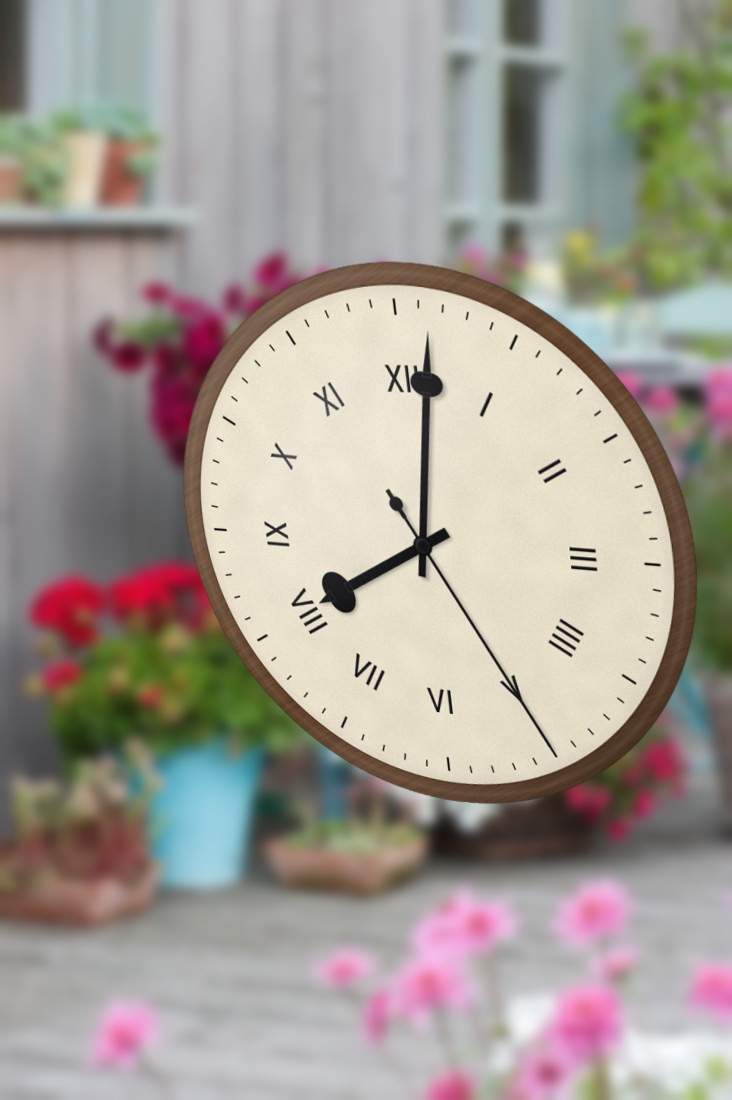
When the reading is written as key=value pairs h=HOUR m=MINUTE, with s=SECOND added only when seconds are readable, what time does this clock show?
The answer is h=8 m=1 s=25
